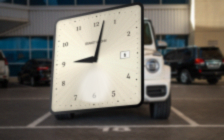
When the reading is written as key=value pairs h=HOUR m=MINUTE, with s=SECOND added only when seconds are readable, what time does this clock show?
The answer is h=9 m=2
